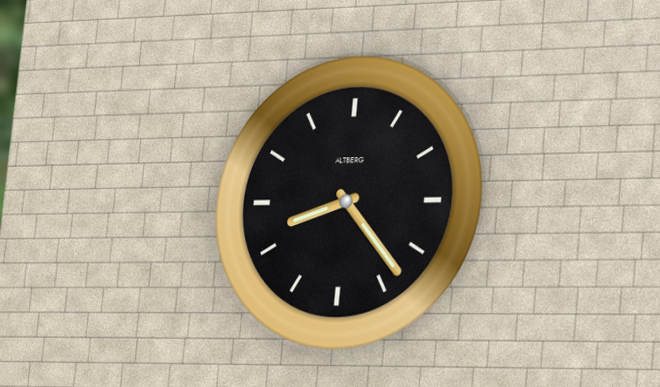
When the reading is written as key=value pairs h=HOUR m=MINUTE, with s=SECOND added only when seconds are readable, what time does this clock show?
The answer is h=8 m=23
